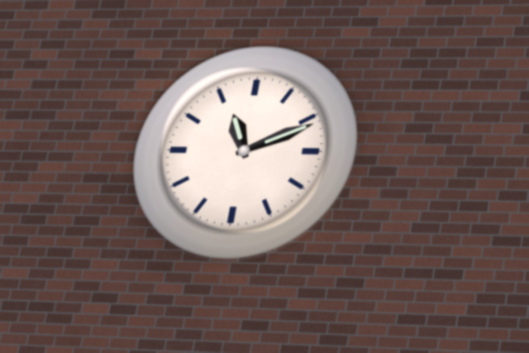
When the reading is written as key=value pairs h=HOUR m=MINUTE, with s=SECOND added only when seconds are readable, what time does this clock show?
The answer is h=11 m=11
